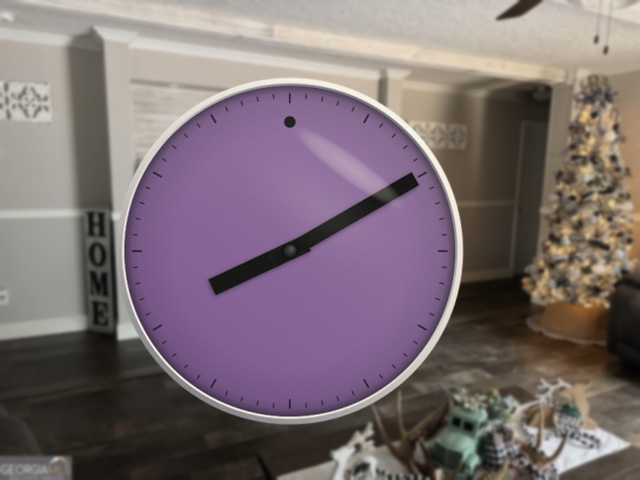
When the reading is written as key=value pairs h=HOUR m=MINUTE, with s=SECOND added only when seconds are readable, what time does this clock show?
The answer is h=8 m=10
